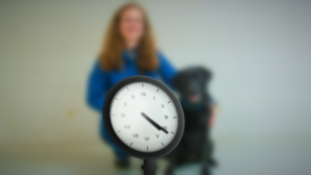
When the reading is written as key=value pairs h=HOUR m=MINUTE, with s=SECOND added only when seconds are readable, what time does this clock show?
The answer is h=4 m=21
